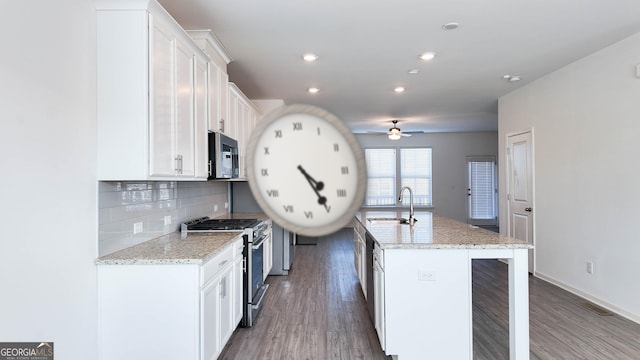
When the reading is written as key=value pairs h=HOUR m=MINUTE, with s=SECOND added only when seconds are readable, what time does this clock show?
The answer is h=4 m=25
